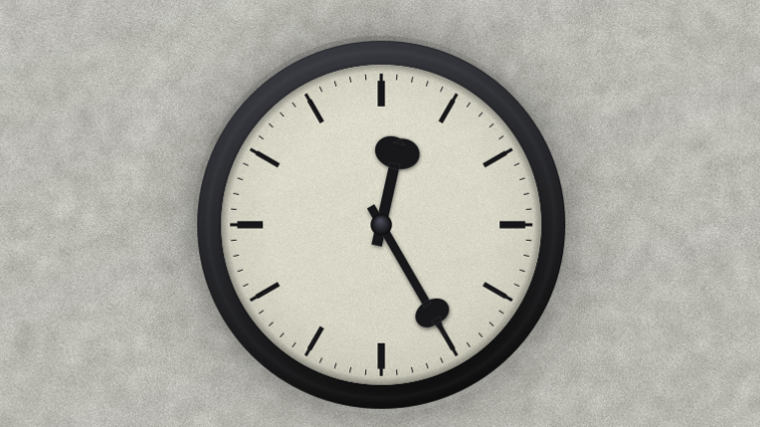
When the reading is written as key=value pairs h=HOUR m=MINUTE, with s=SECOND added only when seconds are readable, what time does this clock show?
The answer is h=12 m=25
